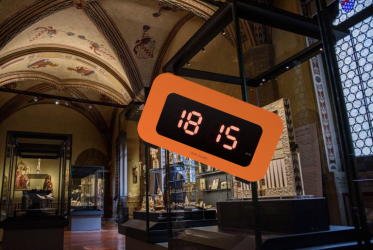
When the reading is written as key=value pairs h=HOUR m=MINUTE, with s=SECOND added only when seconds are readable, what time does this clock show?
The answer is h=18 m=15
